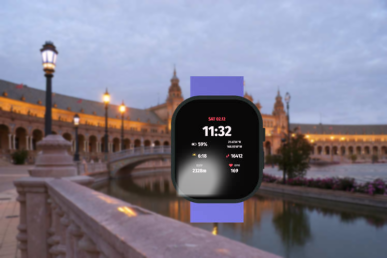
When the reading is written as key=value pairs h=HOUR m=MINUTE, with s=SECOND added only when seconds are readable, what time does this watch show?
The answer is h=11 m=32
